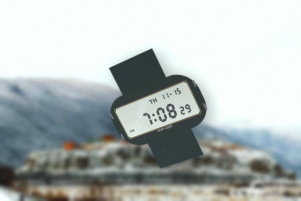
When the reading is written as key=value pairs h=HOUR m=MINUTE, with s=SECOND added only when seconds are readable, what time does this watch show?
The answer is h=7 m=8 s=29
